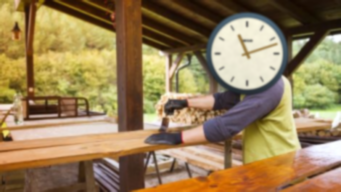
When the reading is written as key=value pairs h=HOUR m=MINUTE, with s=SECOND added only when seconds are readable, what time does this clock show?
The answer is h=11 m=12
